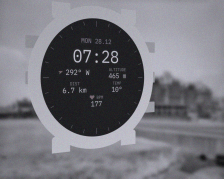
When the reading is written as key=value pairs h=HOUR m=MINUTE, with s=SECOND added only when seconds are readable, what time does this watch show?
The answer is h=7 m=28
